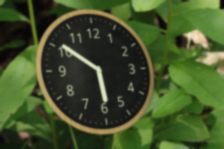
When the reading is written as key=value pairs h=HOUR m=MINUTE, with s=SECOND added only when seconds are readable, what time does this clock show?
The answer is h=5 m=51
